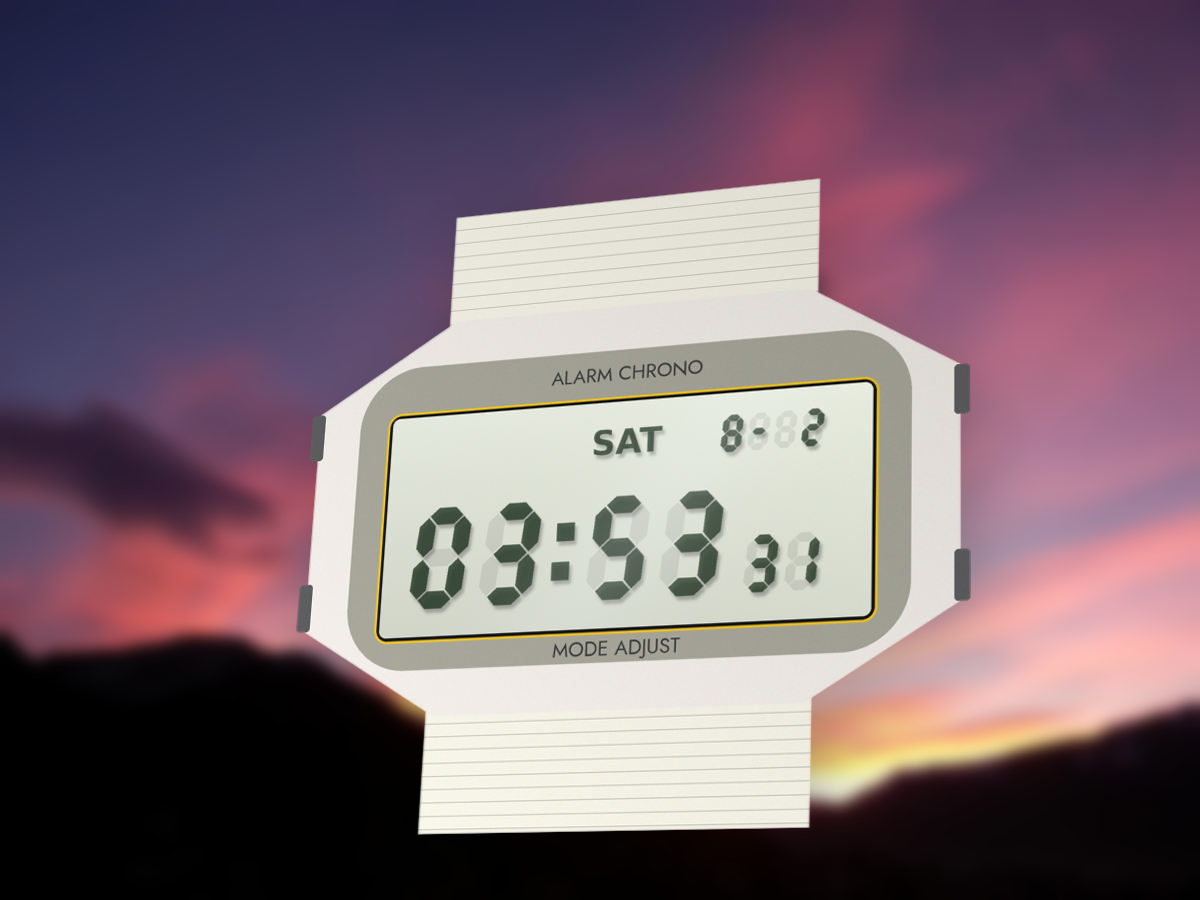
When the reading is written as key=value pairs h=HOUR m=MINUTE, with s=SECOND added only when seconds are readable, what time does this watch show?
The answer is h=3 m=53 s=31
